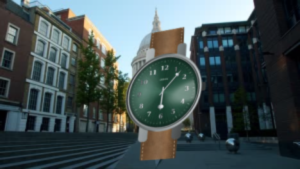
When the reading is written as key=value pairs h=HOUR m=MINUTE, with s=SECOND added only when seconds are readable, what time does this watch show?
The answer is h=6 m=7
